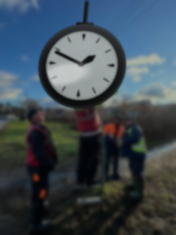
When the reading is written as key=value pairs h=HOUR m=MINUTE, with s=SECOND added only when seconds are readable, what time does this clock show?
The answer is h=1 m=49
